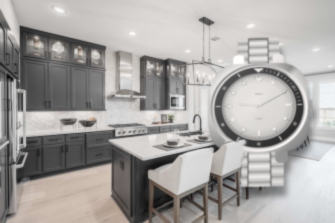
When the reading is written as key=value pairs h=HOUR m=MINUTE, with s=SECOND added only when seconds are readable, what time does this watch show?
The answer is h=9 m=10
